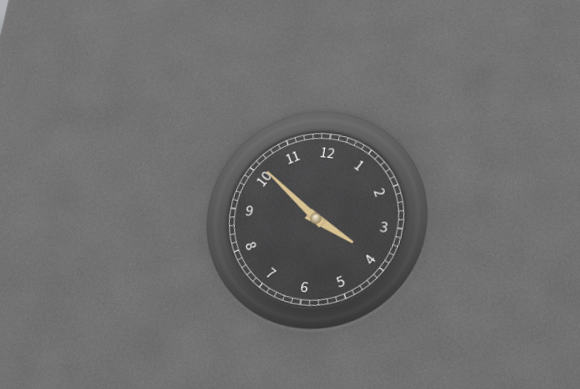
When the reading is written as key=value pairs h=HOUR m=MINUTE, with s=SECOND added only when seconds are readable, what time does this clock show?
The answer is h=3 m=51
